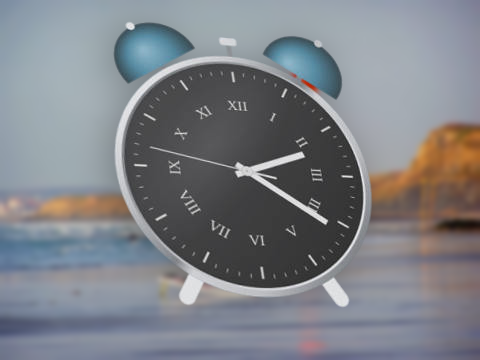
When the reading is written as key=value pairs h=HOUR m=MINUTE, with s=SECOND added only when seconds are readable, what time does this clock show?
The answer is h=2 m=20 s=47
